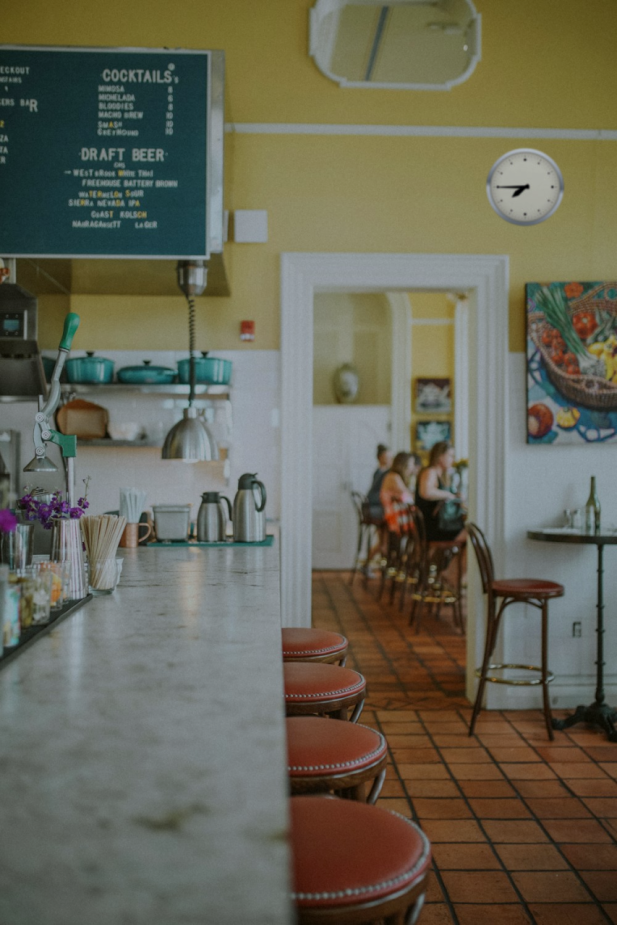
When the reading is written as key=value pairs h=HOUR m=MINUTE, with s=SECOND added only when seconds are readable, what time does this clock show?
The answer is h=7 m=45
